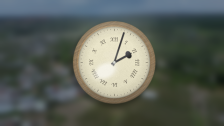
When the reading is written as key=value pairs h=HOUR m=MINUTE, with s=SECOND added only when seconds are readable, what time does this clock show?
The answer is h=2 m=3
